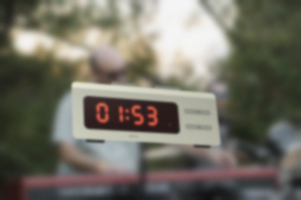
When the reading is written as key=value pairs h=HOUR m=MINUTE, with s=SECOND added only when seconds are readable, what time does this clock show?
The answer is h=1 m=53
